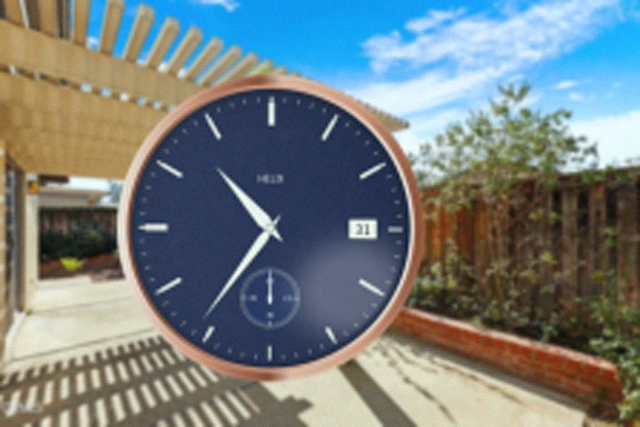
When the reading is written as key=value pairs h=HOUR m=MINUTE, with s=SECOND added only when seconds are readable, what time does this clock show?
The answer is h=10 m=36
